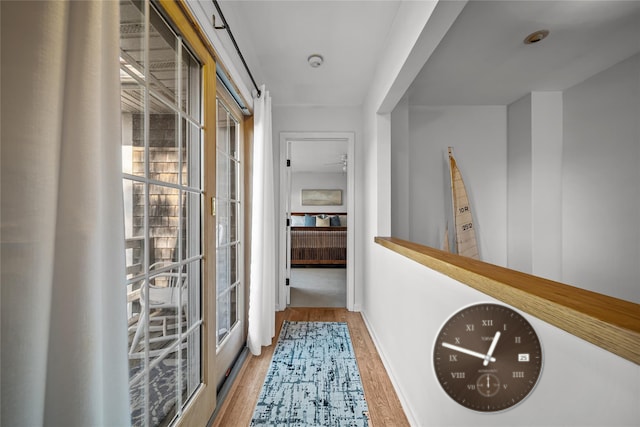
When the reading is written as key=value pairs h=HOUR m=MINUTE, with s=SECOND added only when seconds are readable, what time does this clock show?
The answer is h=12 m=48
